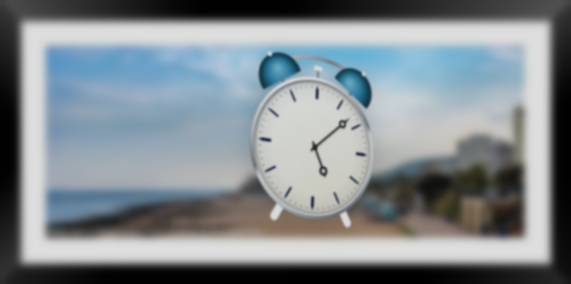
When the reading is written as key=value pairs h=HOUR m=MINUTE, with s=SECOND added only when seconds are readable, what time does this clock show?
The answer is h=5 m=8
